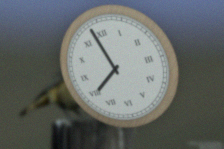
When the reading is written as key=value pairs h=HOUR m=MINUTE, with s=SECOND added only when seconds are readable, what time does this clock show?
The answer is h=7 m=58
